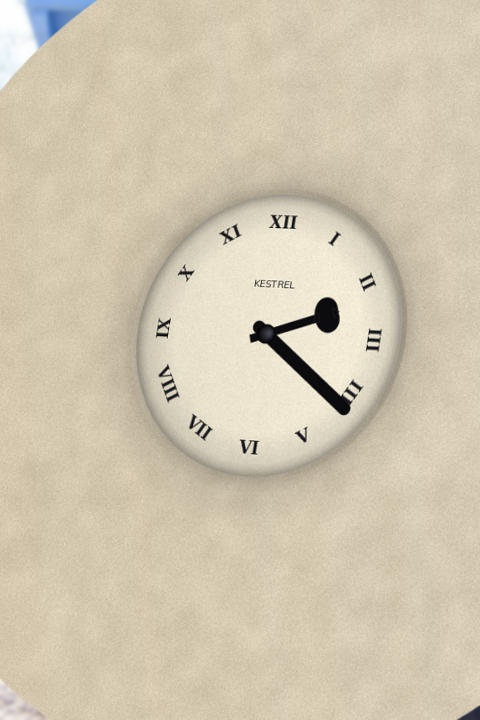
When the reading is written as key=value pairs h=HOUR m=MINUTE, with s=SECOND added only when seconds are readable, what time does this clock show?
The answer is h=2 m=21
